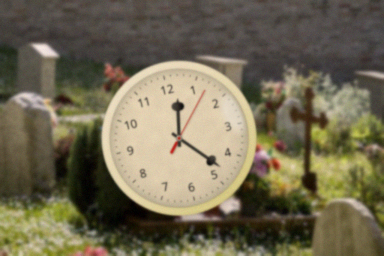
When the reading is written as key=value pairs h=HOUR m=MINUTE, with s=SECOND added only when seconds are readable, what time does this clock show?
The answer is h=12 m=23 s=7
